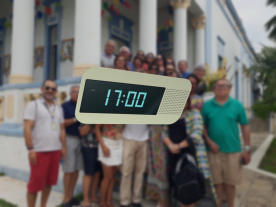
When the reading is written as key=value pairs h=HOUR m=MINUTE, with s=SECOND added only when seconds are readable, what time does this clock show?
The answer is h=17 m=0
